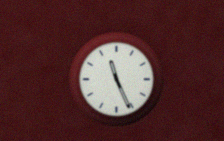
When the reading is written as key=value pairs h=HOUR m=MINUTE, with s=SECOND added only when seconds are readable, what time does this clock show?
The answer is h=11 m=26
